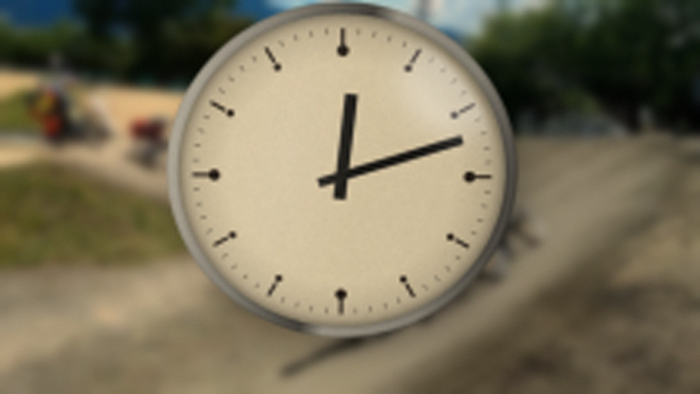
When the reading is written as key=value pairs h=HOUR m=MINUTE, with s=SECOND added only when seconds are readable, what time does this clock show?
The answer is h=12 m=12
